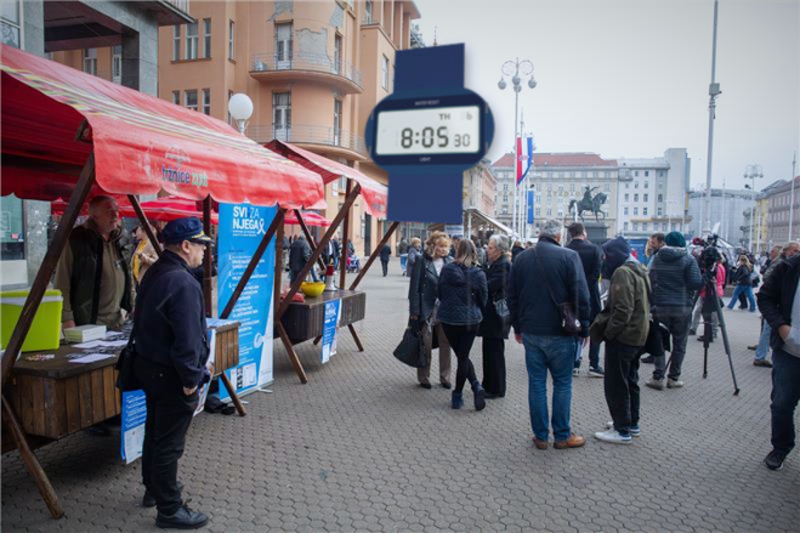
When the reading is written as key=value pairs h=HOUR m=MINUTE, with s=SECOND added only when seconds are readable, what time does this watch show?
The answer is h=8 m=5 s=30
